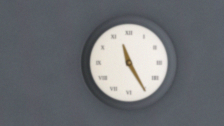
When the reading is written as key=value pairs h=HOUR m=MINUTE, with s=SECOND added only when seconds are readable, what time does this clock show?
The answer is h=11 m=25
